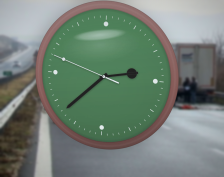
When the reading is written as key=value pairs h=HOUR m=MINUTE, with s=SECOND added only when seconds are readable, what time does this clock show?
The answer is h=2 m=37 s=48
